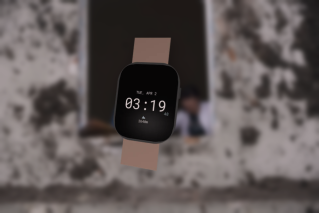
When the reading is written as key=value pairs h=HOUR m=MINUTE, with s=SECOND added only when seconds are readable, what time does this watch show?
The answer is h=3 m=19
